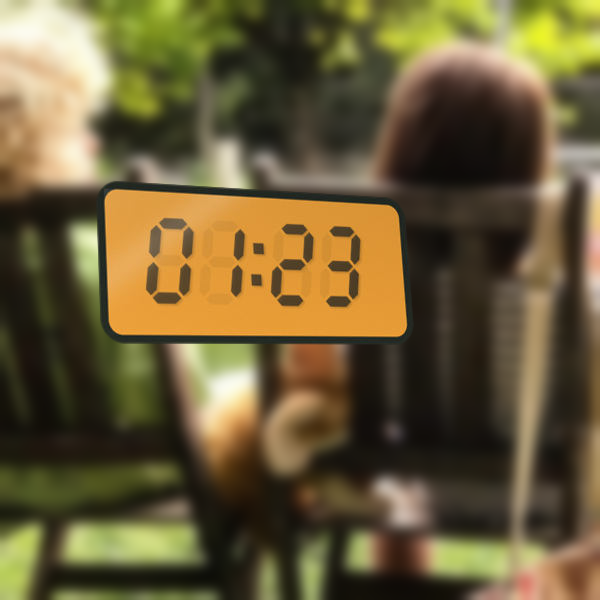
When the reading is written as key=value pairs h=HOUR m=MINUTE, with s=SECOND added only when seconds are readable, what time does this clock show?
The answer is h=1 m=23
